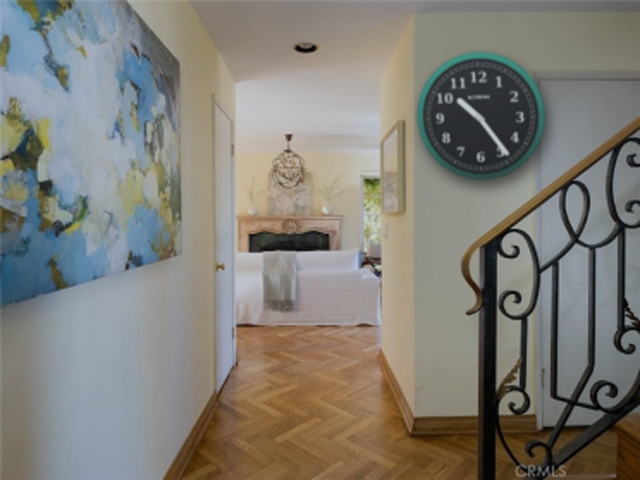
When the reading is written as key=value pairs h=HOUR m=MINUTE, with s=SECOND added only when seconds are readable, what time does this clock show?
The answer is h=10 m=24
